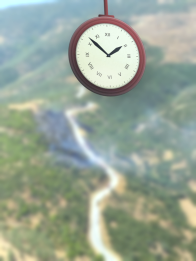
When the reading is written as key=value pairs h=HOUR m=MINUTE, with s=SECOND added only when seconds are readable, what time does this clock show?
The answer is h=1 m=52
